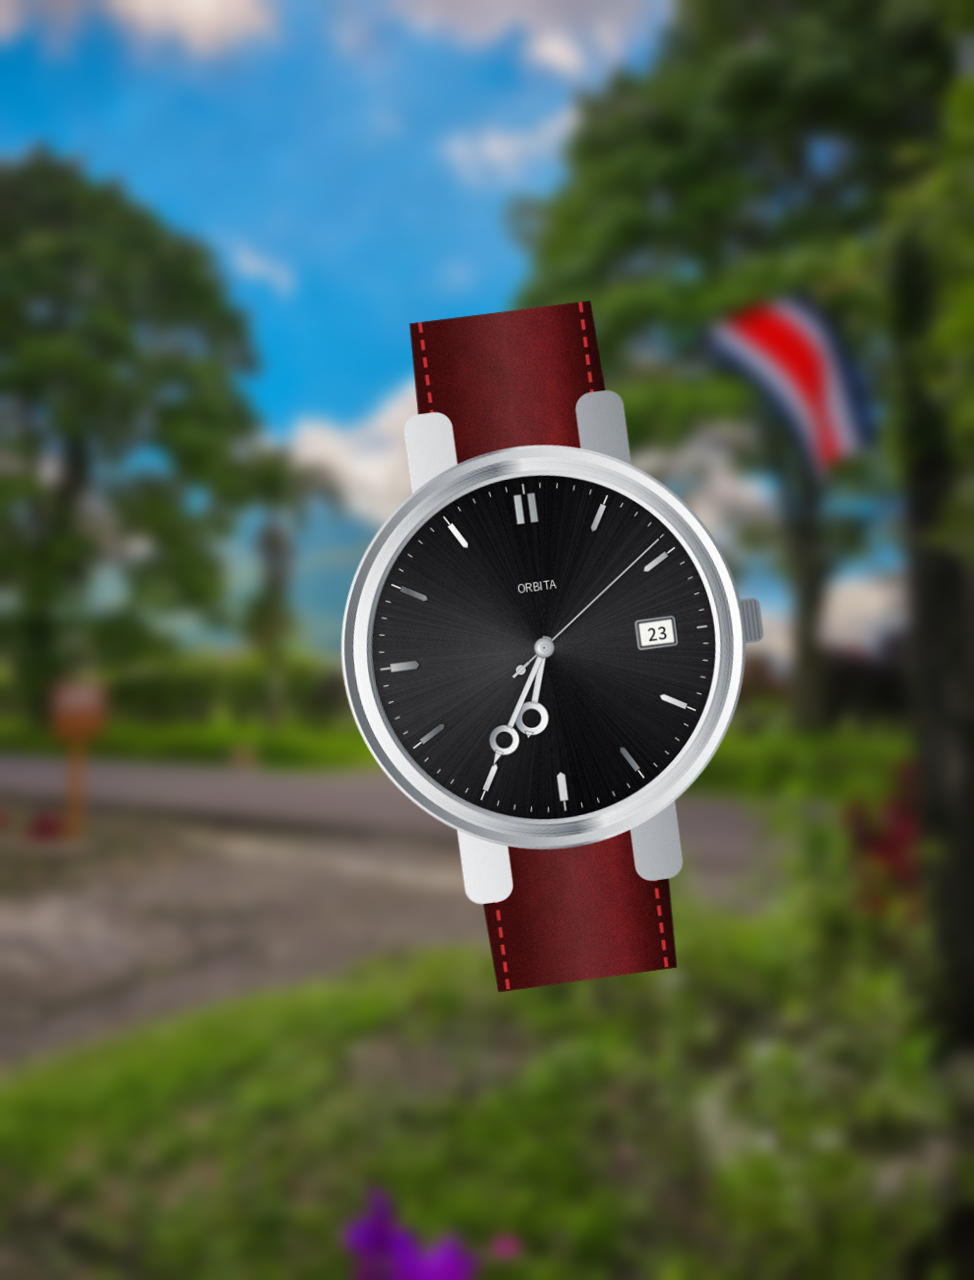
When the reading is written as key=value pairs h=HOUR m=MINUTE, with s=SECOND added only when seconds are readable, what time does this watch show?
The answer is h=6 m=35 s=9
